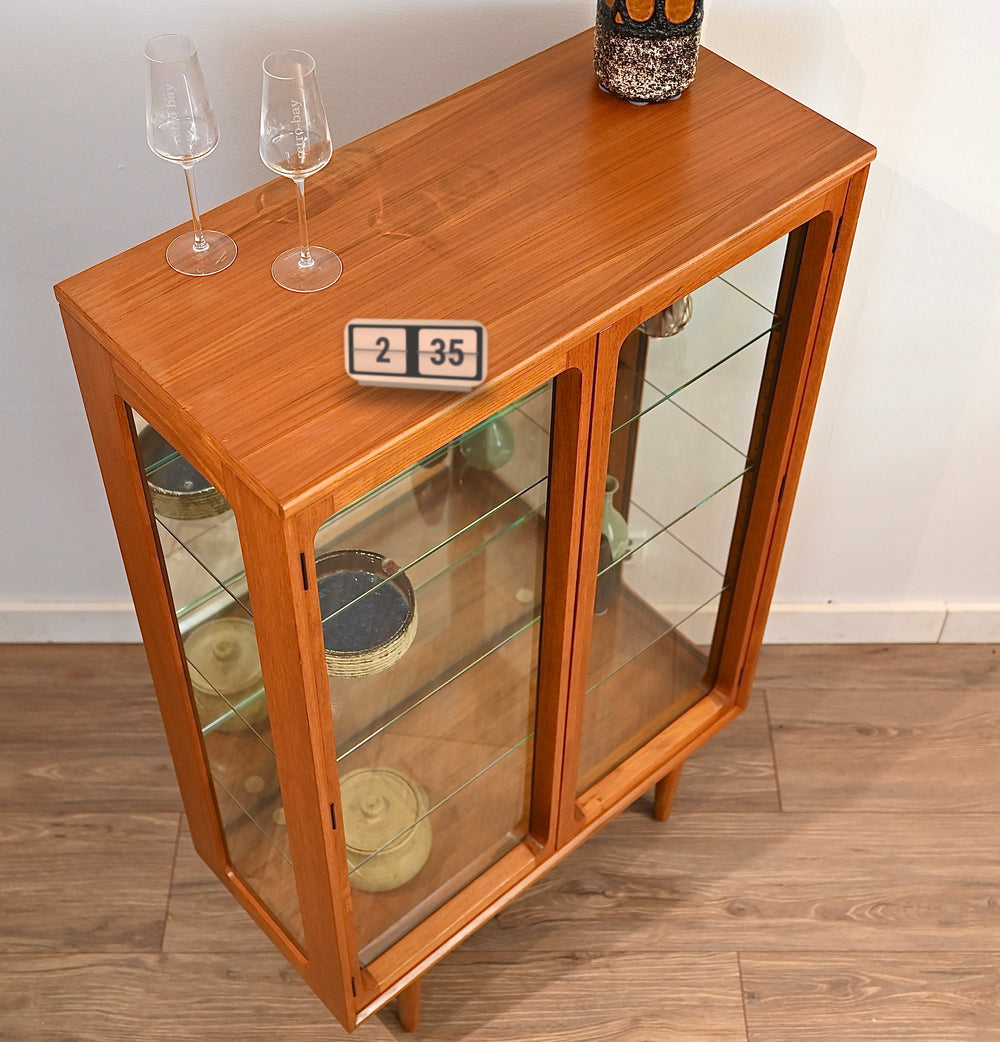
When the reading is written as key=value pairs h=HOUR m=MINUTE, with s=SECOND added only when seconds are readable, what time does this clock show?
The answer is h=2 m=35
